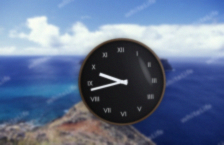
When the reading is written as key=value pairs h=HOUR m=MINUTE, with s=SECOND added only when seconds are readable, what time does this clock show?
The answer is h=9 m=43
